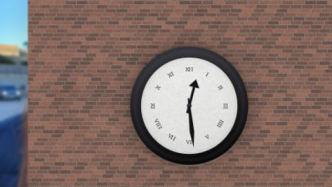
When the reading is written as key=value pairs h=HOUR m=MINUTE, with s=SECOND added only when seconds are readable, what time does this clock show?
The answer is h=12 m=29
